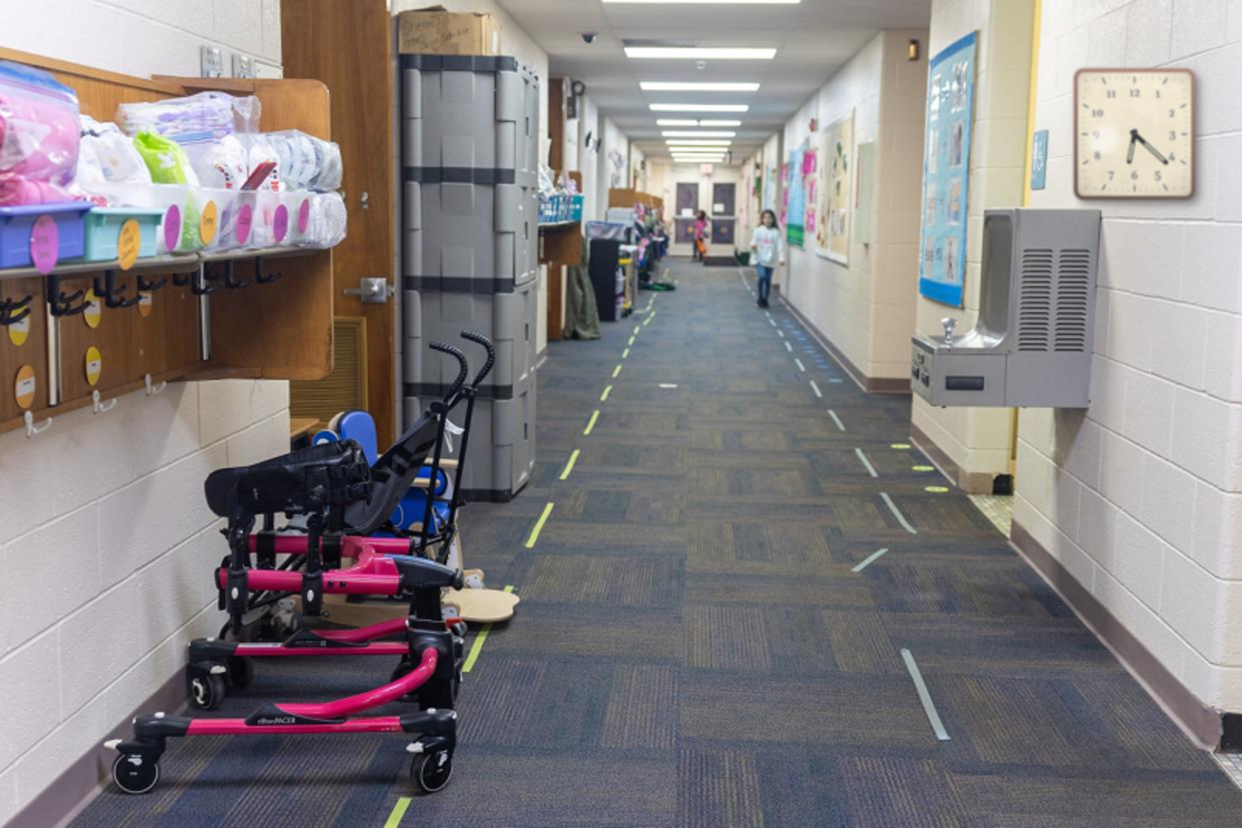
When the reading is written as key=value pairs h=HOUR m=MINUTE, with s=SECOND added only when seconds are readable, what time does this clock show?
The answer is h=6 m=22
